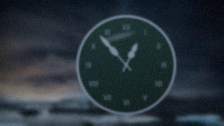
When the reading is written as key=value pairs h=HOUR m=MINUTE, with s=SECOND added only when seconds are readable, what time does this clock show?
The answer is h=12 m=53
